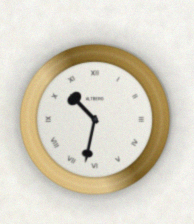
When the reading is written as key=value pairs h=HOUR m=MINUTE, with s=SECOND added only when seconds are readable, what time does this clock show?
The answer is h=10 m=32
